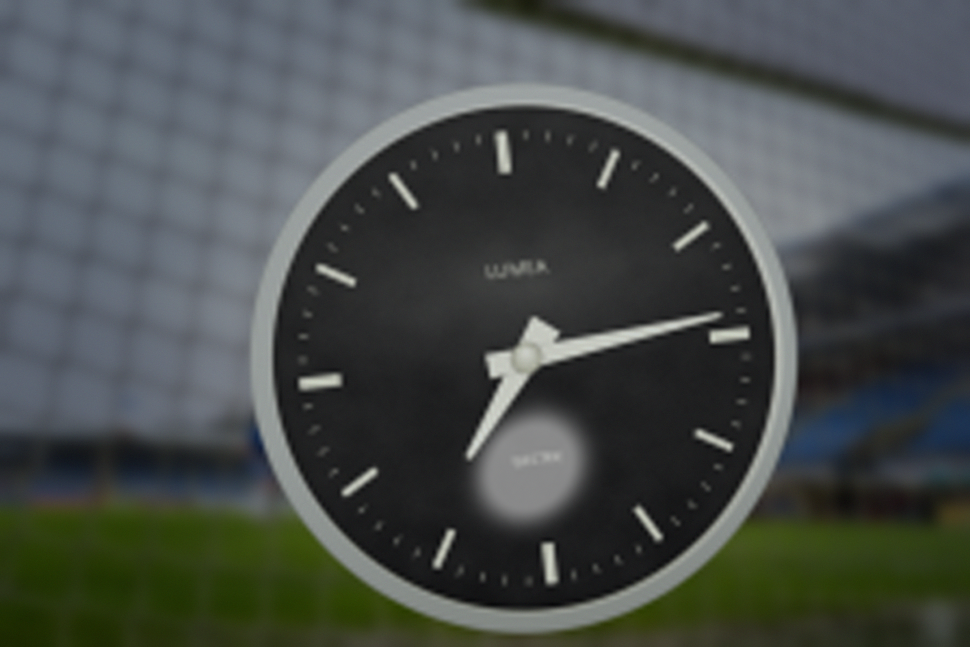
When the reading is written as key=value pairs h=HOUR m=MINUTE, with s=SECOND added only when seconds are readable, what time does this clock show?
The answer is h=7 m=14
